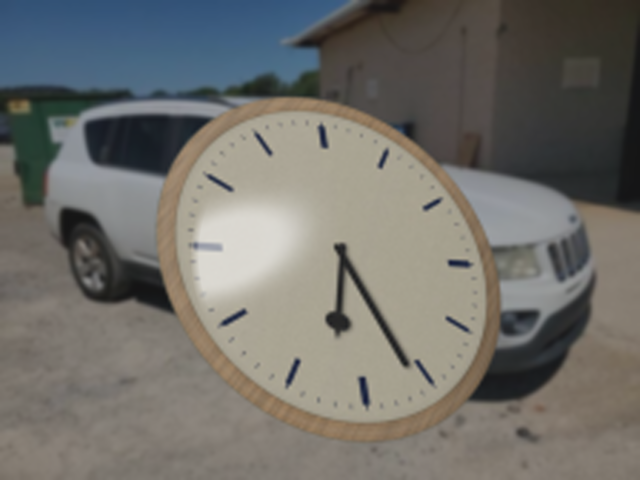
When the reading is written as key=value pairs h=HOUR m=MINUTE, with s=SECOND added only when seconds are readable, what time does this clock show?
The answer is h=6 m=26
